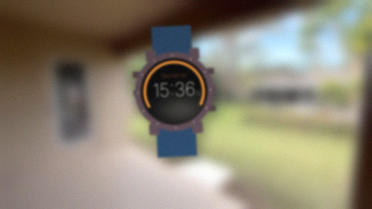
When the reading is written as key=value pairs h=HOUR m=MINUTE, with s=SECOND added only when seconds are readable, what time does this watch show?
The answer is h=15 m=36
